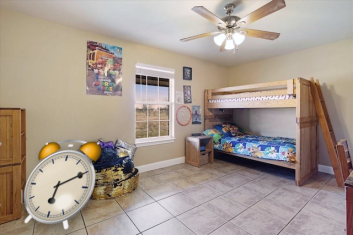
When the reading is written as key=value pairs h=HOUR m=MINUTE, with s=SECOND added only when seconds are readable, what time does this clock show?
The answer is h=6 m=10
